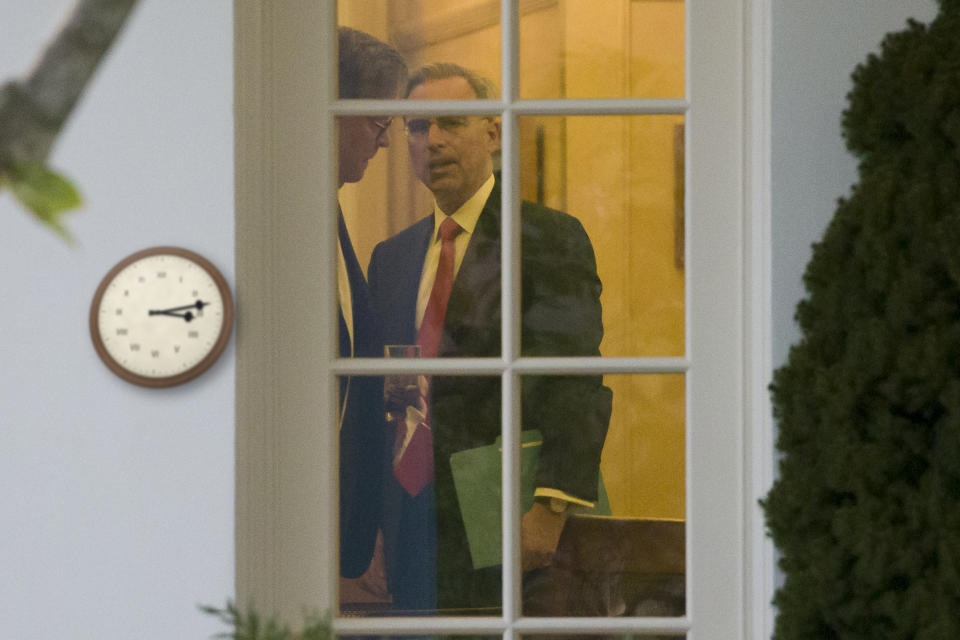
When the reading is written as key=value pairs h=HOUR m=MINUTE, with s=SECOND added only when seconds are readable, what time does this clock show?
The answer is h=3 m=13
